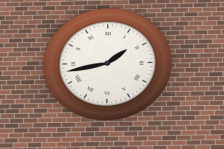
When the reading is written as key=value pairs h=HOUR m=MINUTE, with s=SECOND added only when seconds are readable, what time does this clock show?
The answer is h=1 m=43
